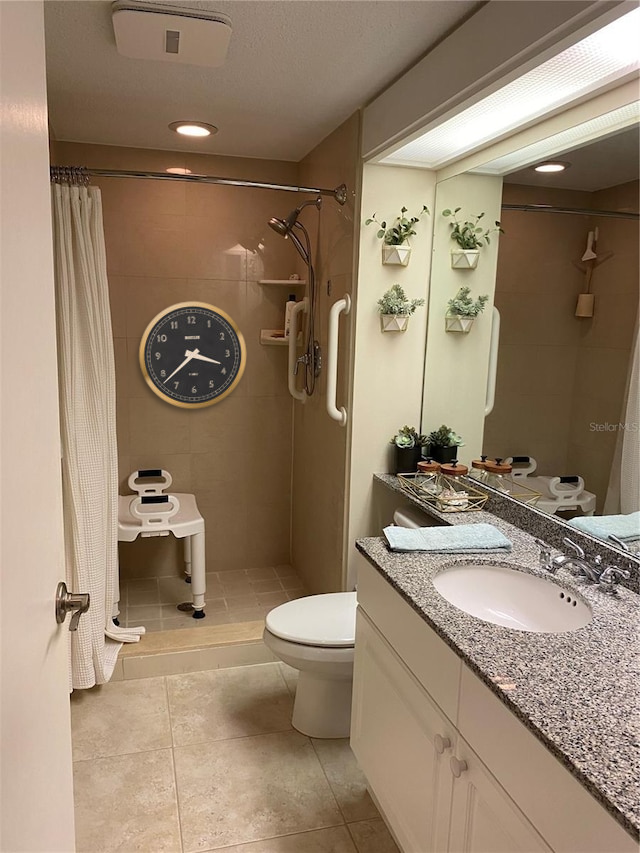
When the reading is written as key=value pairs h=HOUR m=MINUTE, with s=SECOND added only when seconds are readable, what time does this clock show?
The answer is h=3 m=38
